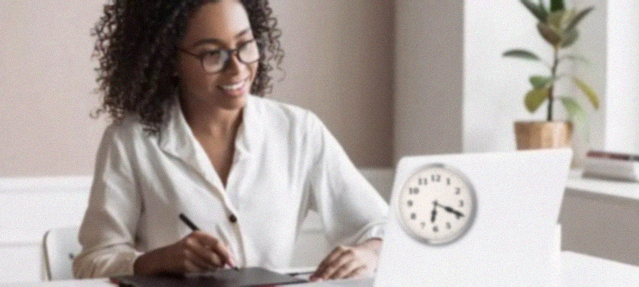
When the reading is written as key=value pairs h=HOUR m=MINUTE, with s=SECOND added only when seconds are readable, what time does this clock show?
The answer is h=6 m=19
